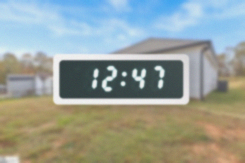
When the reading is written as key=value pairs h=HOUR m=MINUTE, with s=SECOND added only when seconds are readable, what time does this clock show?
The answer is h=12 m=47
